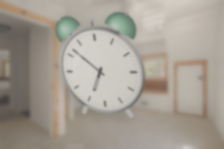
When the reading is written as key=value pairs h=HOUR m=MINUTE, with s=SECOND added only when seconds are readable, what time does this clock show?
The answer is h=6 m=52
